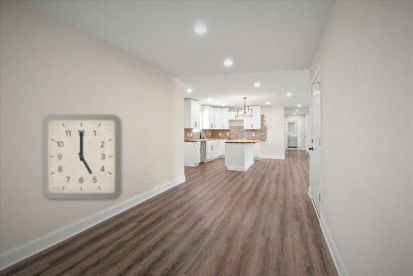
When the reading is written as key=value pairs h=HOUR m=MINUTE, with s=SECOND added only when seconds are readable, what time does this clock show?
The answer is h=5 m=0
